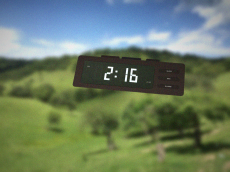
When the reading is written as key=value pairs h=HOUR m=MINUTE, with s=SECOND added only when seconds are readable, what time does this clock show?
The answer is h=2 m=16
